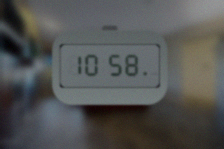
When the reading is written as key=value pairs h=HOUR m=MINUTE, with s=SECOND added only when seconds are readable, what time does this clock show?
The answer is h=10 m=58
